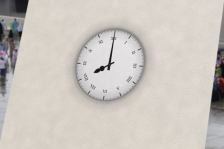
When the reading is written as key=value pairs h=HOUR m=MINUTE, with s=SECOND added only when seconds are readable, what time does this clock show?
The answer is h=8 m=0
